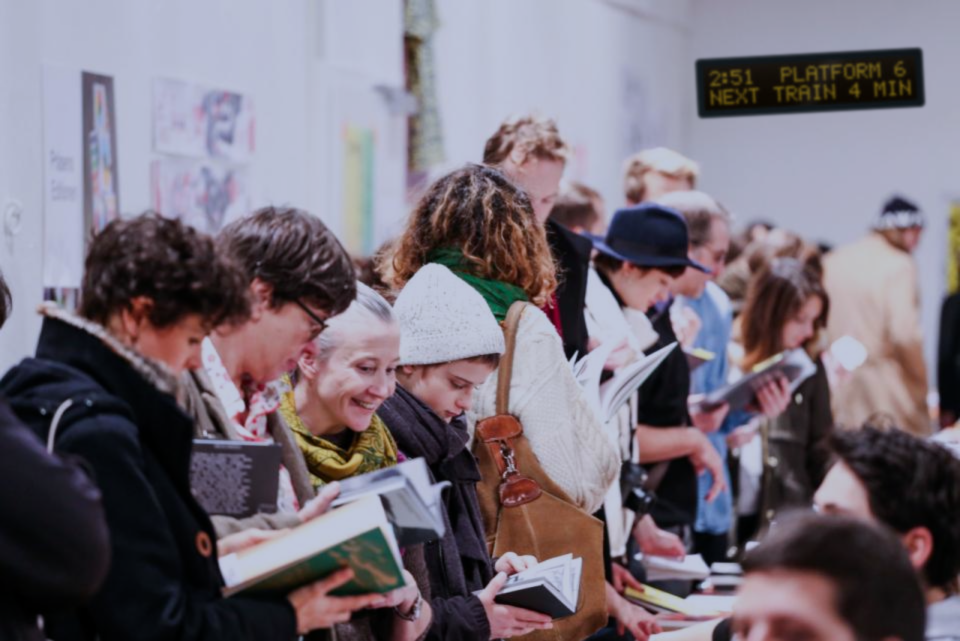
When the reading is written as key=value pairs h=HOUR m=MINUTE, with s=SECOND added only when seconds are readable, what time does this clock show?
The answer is h=2 m=51
